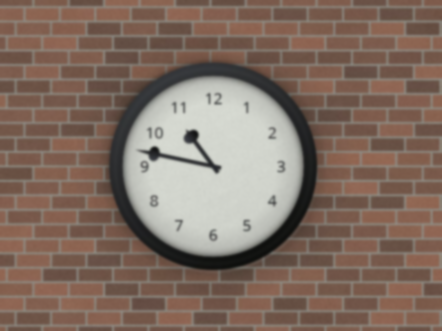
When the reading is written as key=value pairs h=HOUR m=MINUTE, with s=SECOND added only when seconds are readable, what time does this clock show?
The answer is h=10 m=47
